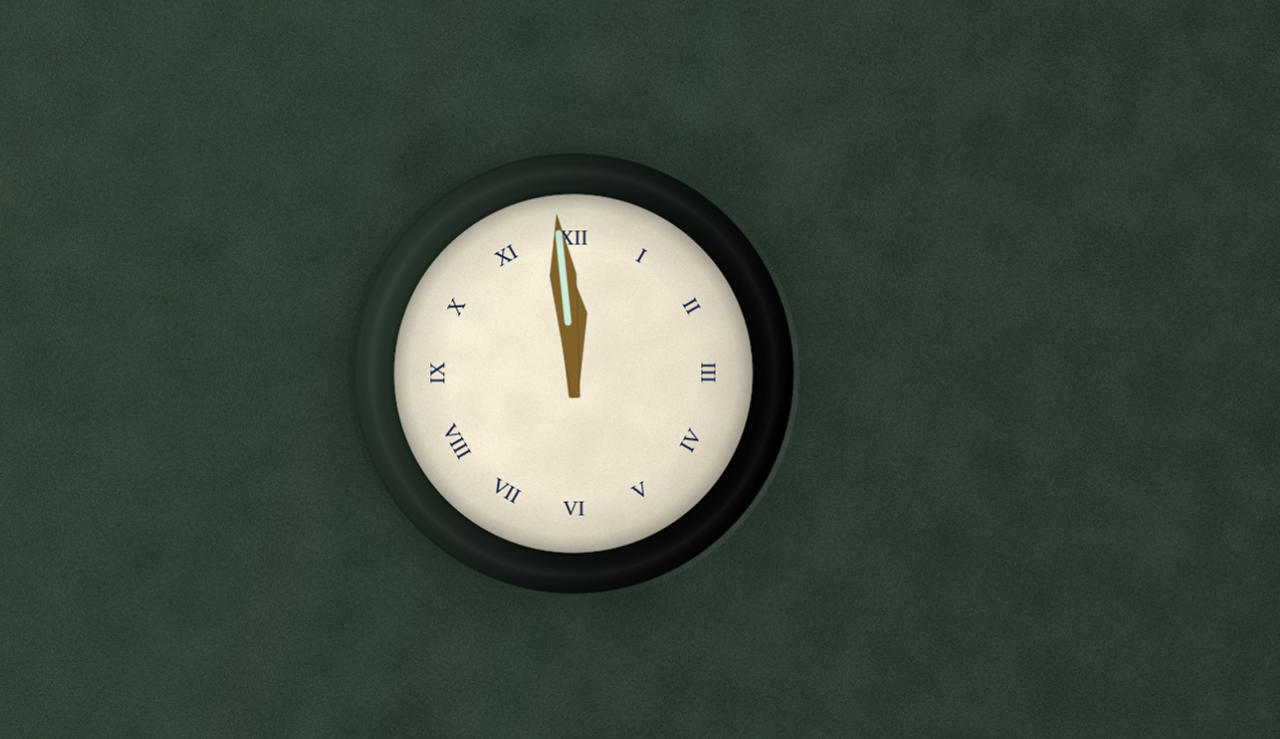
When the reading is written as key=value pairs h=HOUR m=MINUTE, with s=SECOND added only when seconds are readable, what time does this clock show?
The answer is h=11 m=59
